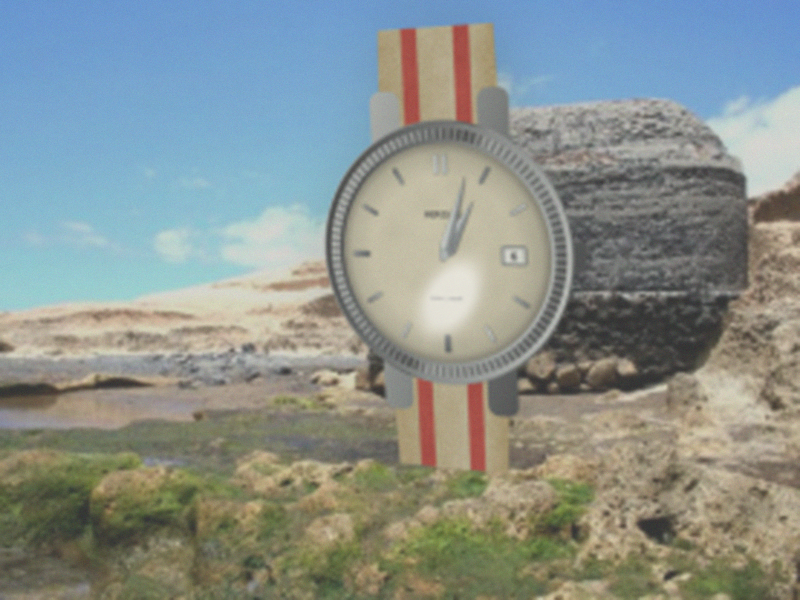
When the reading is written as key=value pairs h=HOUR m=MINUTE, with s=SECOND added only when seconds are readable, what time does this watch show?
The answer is h=1 m=3
